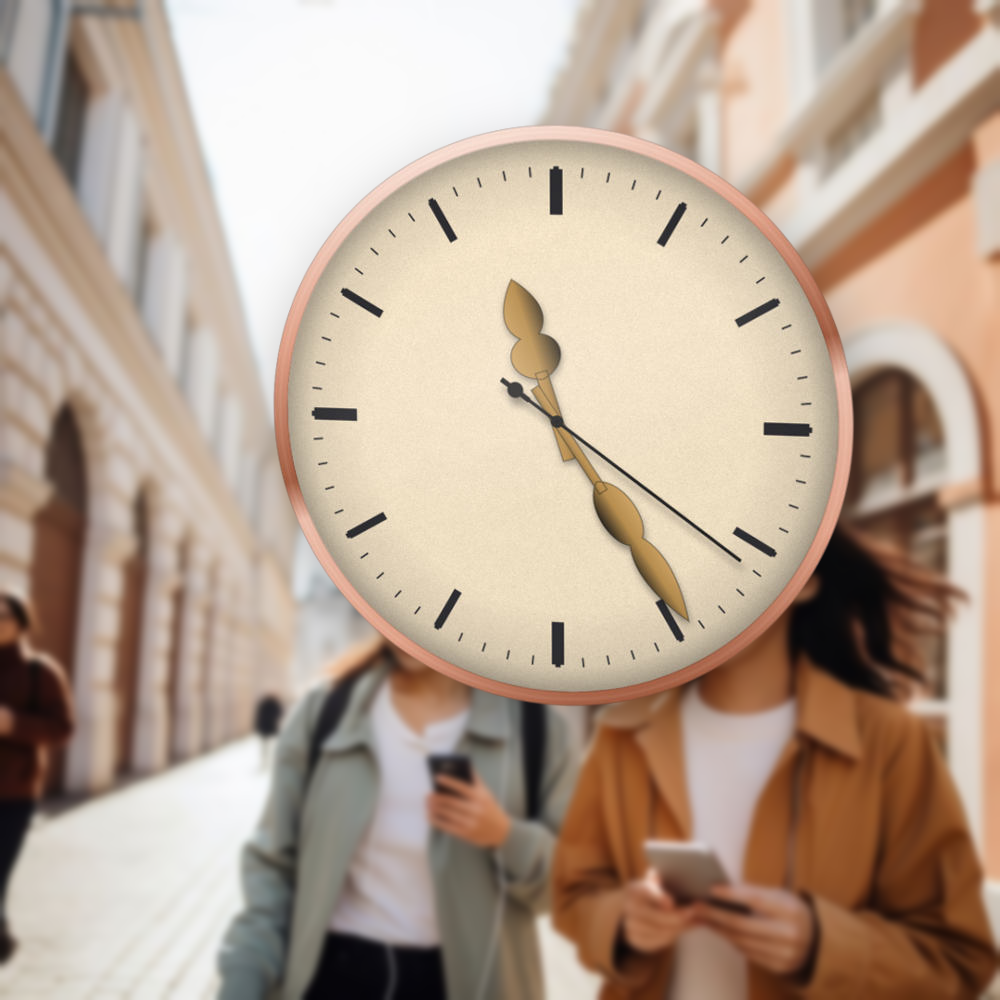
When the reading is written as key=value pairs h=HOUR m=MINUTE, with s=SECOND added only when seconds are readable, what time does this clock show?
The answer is h=11 m=24 s=21
